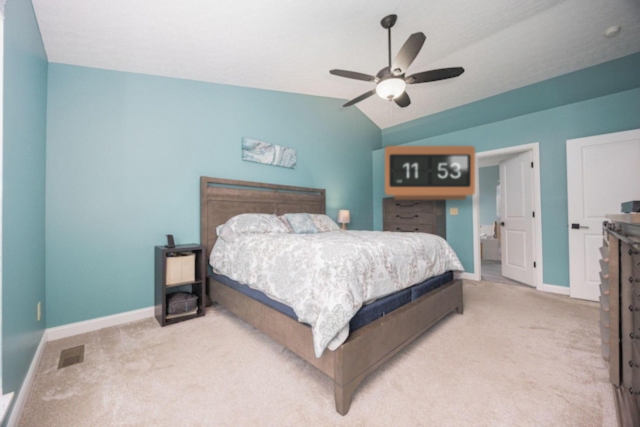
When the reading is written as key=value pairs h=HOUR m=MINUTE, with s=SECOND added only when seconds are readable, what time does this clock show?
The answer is h=11 m=53
